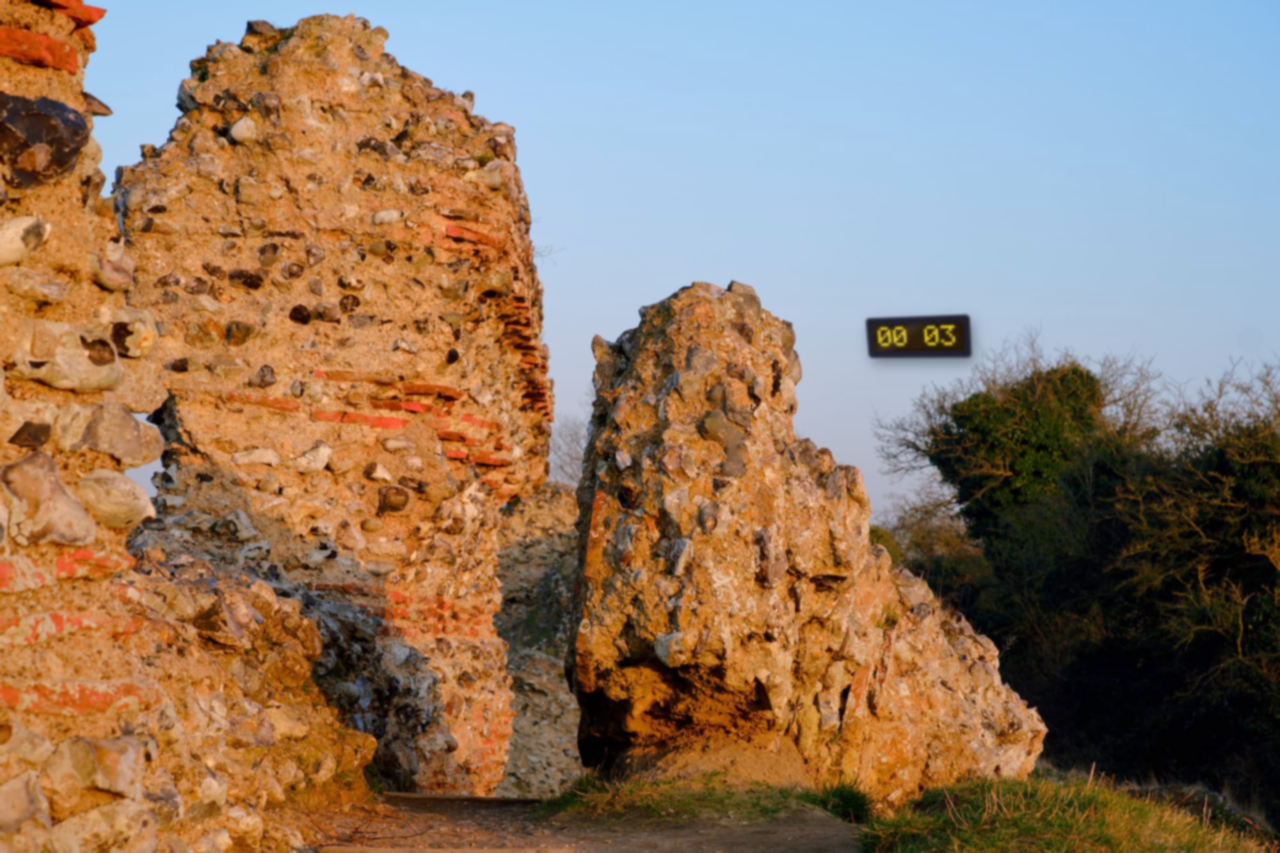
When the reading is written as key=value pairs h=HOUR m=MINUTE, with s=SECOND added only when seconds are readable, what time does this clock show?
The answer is h=0 m=3
